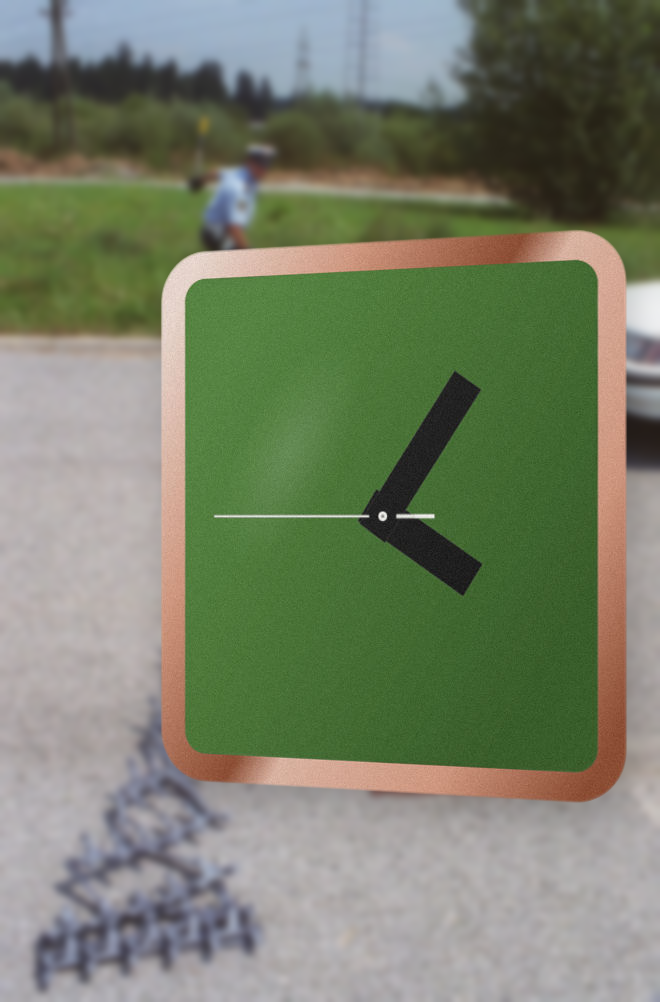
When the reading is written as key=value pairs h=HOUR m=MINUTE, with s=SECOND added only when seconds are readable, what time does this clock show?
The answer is h=4 m=5 s=45
